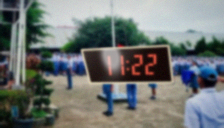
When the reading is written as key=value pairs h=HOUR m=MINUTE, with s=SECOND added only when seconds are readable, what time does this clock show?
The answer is h=11 m=22
